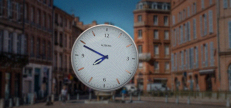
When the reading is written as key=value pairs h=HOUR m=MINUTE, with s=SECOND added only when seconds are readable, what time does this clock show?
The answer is h=7 m=49
